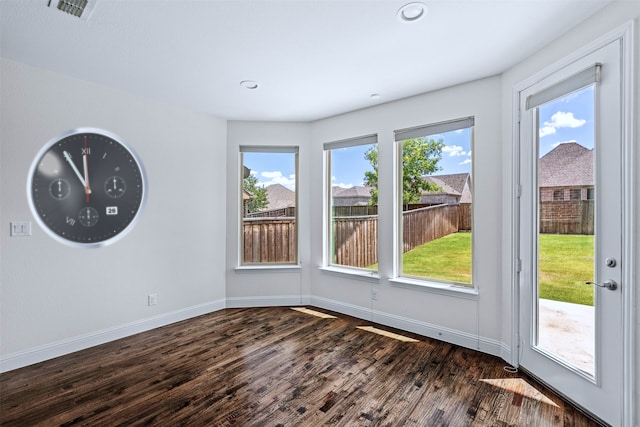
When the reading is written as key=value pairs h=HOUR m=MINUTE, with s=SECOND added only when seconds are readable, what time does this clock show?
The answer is h=11 m=55
